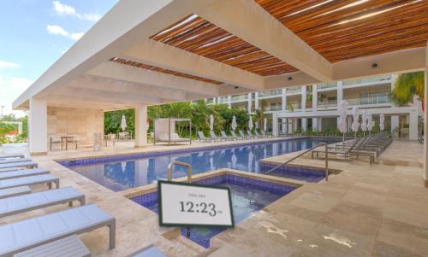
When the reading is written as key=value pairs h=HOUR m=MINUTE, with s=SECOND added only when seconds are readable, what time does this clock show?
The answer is h=12 m=23
